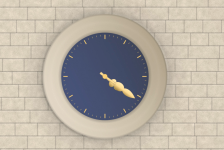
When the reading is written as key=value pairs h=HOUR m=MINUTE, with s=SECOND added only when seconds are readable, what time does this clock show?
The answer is h=4 m=21
